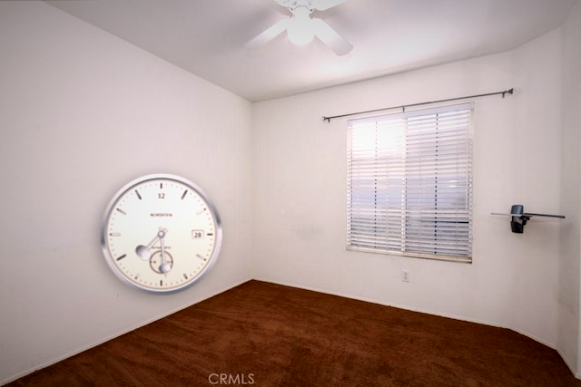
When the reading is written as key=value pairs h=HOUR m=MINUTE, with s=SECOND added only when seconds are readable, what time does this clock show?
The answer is h=7 m=29
